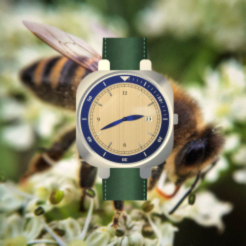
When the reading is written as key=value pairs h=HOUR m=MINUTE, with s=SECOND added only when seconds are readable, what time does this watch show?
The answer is h=2 m=41
